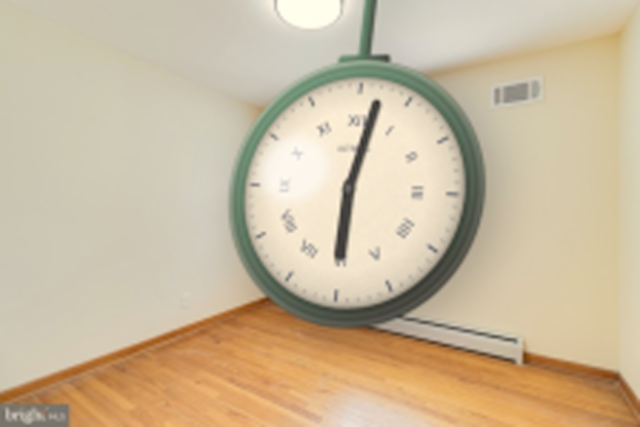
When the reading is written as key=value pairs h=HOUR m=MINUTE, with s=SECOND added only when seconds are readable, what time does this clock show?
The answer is h=6 m=2
